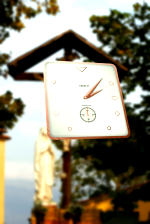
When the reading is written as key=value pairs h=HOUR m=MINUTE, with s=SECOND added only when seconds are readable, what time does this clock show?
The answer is h=2 m=7
